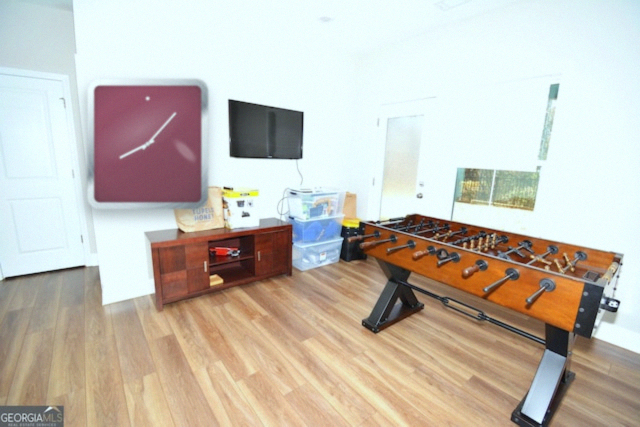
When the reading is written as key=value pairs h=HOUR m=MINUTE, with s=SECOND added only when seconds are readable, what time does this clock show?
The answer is h=8 m=7
